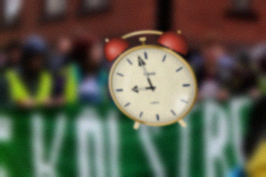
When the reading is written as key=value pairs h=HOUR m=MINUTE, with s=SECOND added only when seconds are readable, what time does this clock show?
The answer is h=8 m=58
